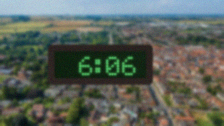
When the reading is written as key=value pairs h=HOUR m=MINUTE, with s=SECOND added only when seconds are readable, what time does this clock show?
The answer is h=6 m=6
